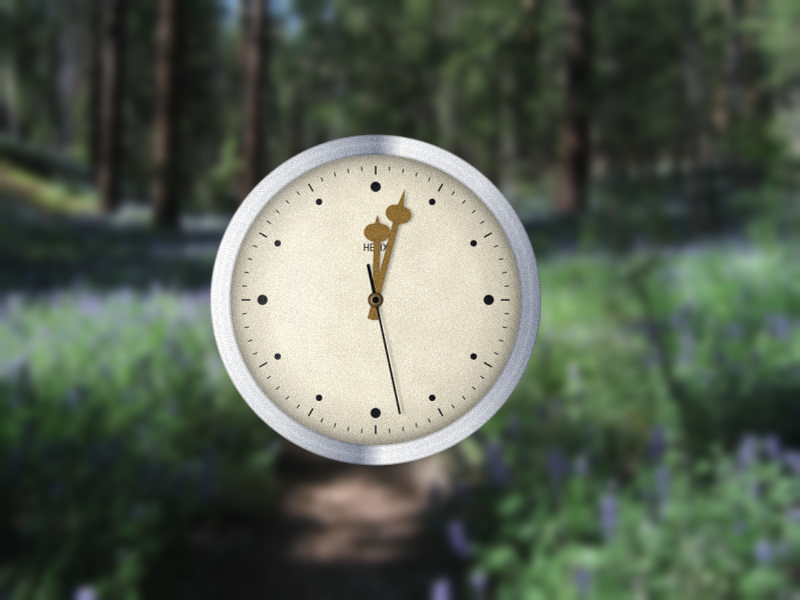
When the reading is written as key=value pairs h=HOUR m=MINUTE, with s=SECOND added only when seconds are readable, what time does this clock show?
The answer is h=12 m=2 s=28
